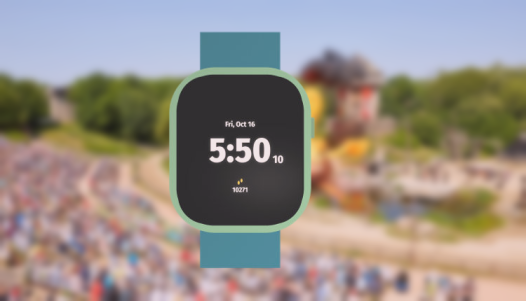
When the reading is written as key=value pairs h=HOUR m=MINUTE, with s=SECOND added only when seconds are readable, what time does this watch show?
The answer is h=5 m=50 s=10
